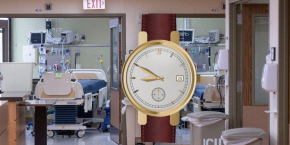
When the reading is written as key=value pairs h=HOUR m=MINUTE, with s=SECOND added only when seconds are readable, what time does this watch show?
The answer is h=8 m=50
